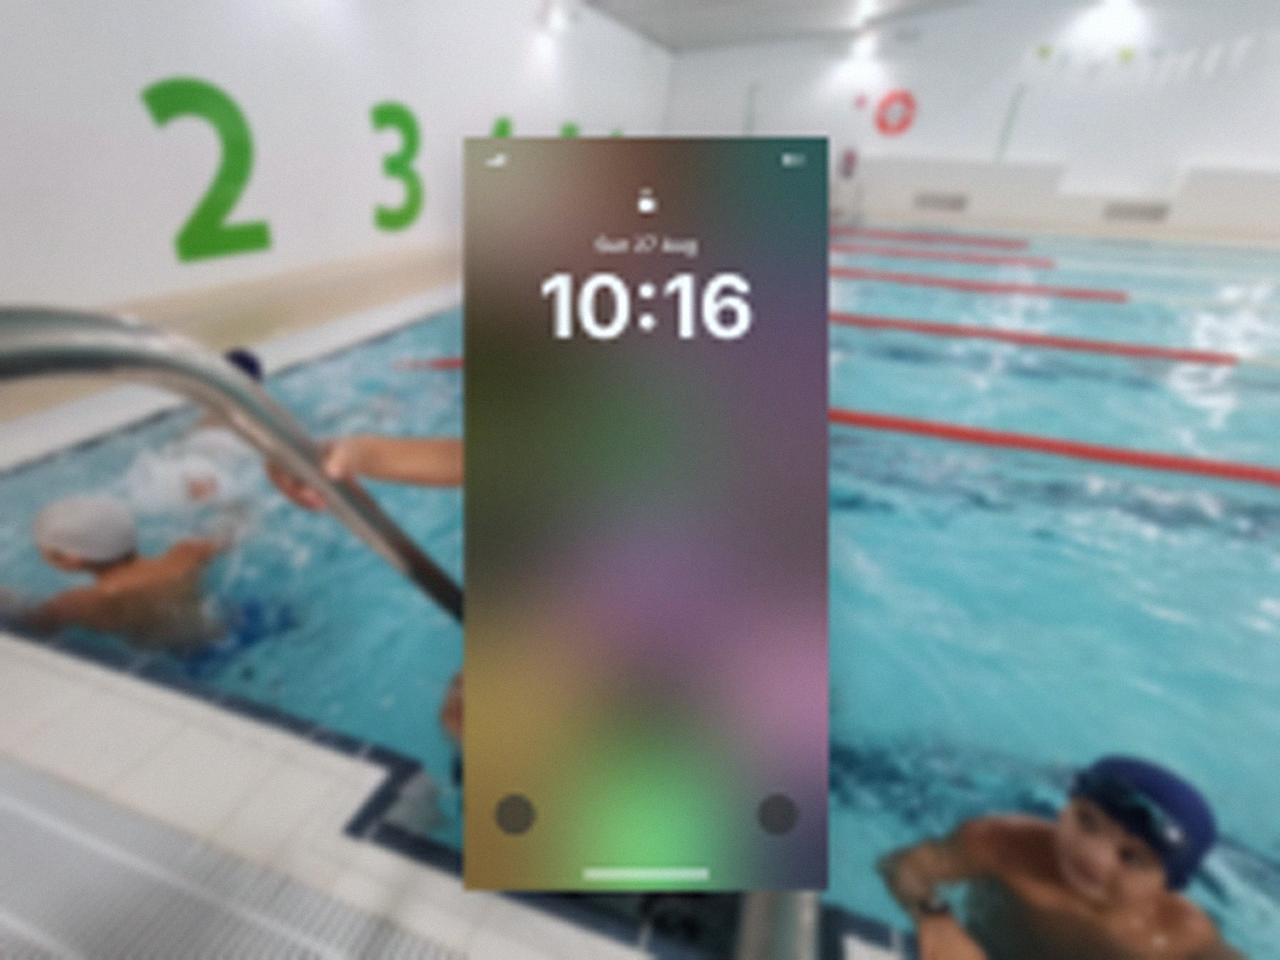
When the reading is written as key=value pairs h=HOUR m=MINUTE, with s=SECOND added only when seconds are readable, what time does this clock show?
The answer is h=10 m=16
